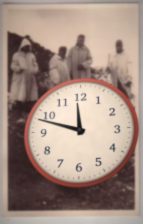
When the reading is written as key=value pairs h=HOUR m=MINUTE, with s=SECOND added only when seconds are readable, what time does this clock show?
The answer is h=11 m=48
